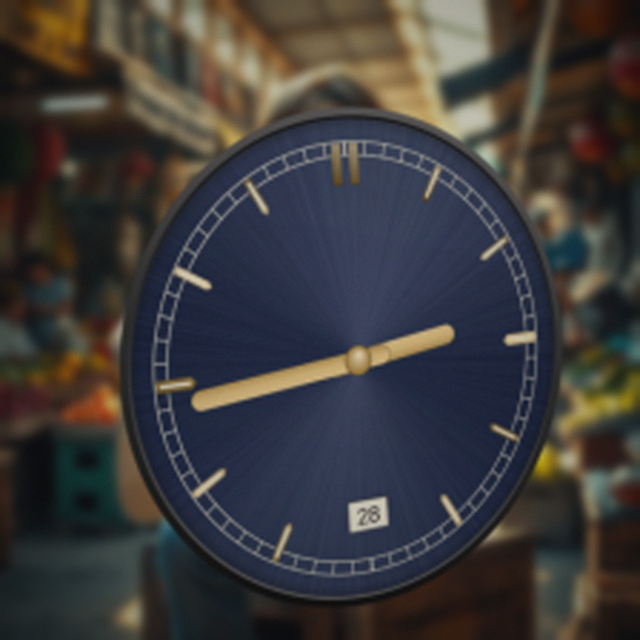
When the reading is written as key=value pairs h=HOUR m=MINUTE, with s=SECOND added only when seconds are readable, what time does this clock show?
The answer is h=2 m=44
